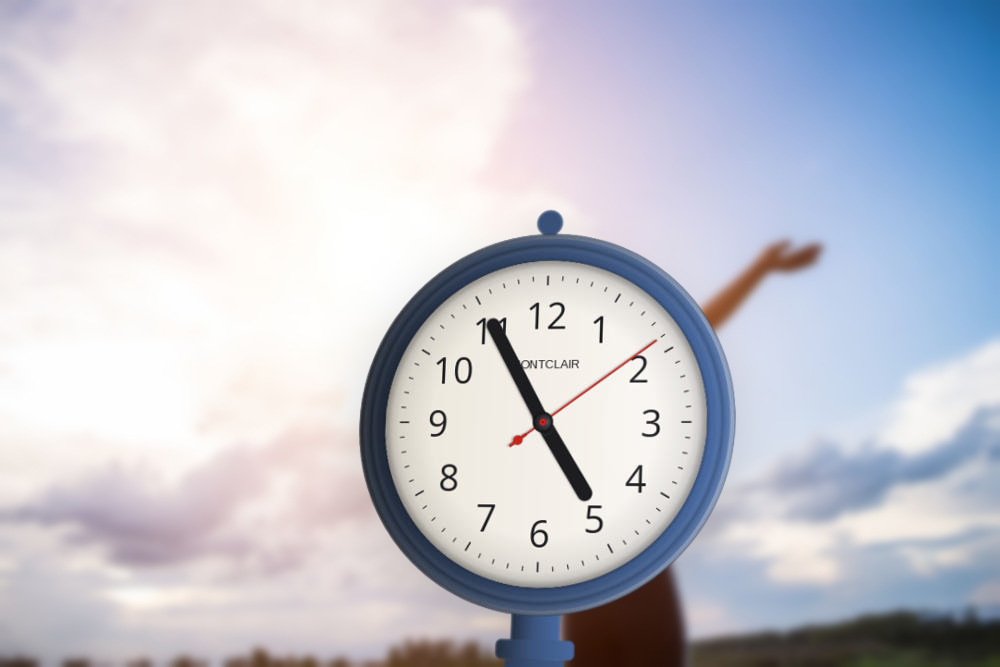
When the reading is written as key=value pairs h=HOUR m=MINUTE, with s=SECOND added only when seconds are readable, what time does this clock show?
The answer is h=4 m=55 s=9
